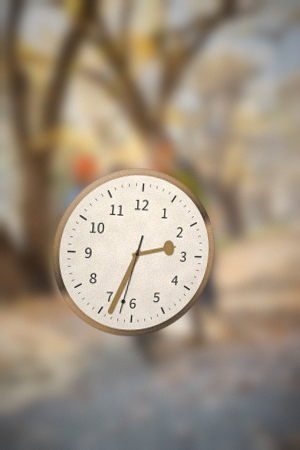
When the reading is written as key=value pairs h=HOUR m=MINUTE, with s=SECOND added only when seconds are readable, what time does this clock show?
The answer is h=2 m=33 s=32
